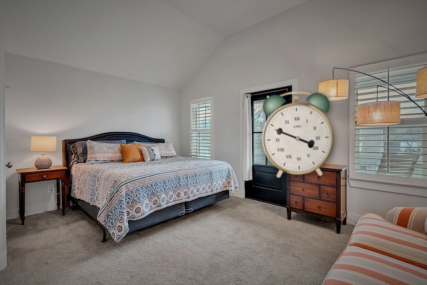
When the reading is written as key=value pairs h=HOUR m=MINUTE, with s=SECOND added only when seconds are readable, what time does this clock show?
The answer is h=3 m=49
